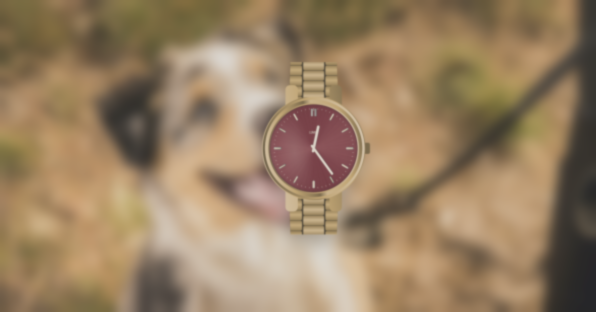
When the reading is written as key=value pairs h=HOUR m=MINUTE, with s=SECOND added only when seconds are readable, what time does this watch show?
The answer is h=12 m=24
